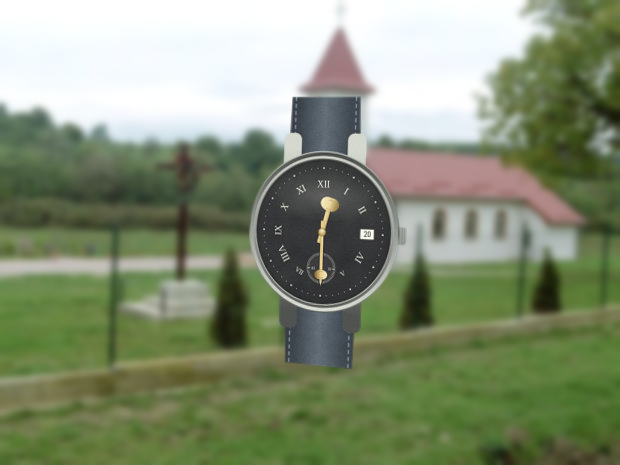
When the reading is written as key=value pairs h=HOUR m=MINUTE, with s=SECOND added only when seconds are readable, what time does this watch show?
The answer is h=12 m=30
